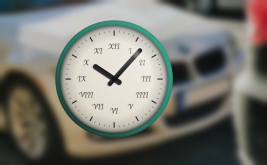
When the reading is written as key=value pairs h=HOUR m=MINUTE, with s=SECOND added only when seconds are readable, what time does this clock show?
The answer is h=10 m=7
